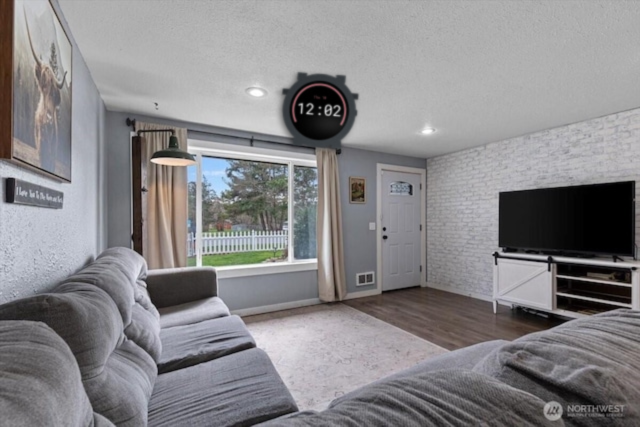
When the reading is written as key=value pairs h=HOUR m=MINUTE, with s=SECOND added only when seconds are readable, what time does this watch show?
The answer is h=12 m=2
